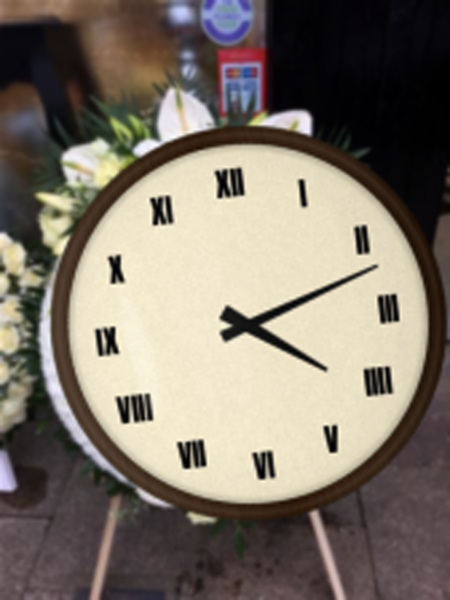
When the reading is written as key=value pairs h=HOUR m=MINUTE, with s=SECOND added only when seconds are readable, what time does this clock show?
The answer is h=4 m=12
